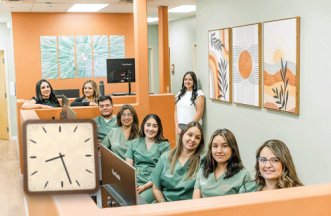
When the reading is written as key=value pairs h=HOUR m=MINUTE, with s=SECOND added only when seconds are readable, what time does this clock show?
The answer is h=8 m=27
